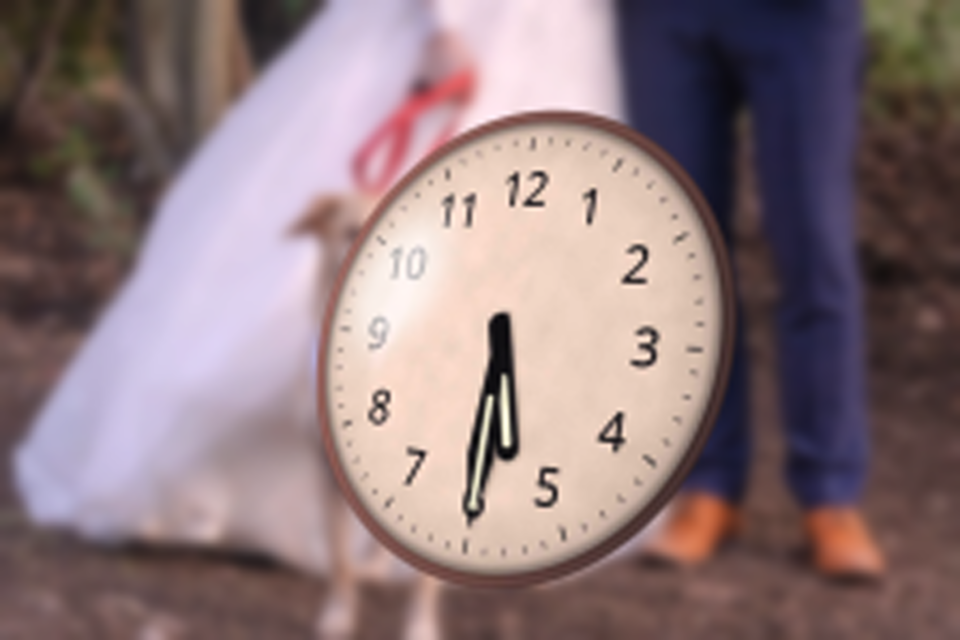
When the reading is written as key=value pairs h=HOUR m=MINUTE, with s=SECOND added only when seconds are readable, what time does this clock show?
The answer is h=5 m=30
